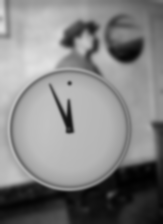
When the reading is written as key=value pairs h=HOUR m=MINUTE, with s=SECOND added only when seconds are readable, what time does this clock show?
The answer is h=11 m=56
